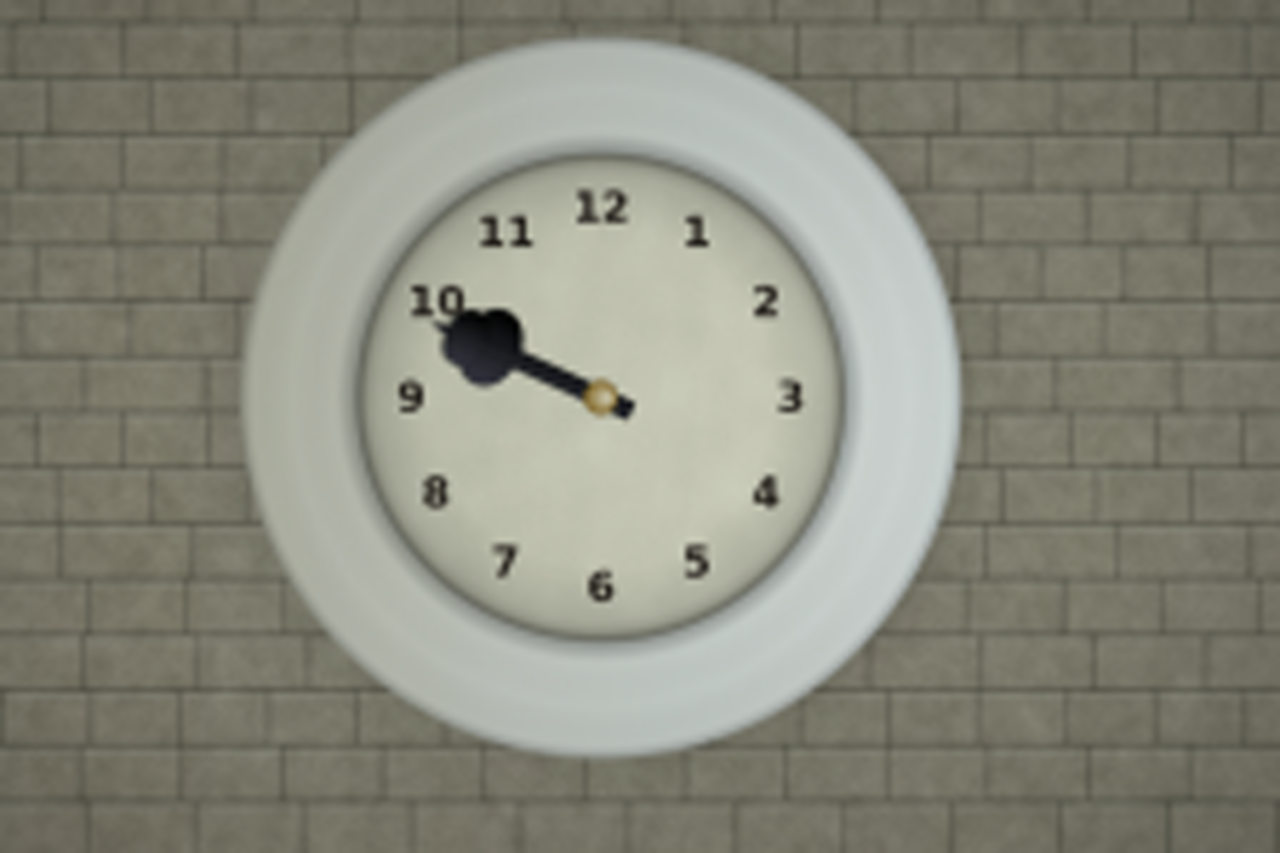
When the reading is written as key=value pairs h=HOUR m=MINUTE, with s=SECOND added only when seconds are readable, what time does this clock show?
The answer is h=9 m=49
